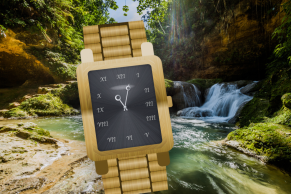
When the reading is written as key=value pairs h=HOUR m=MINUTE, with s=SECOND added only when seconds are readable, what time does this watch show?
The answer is h=11 m=3
